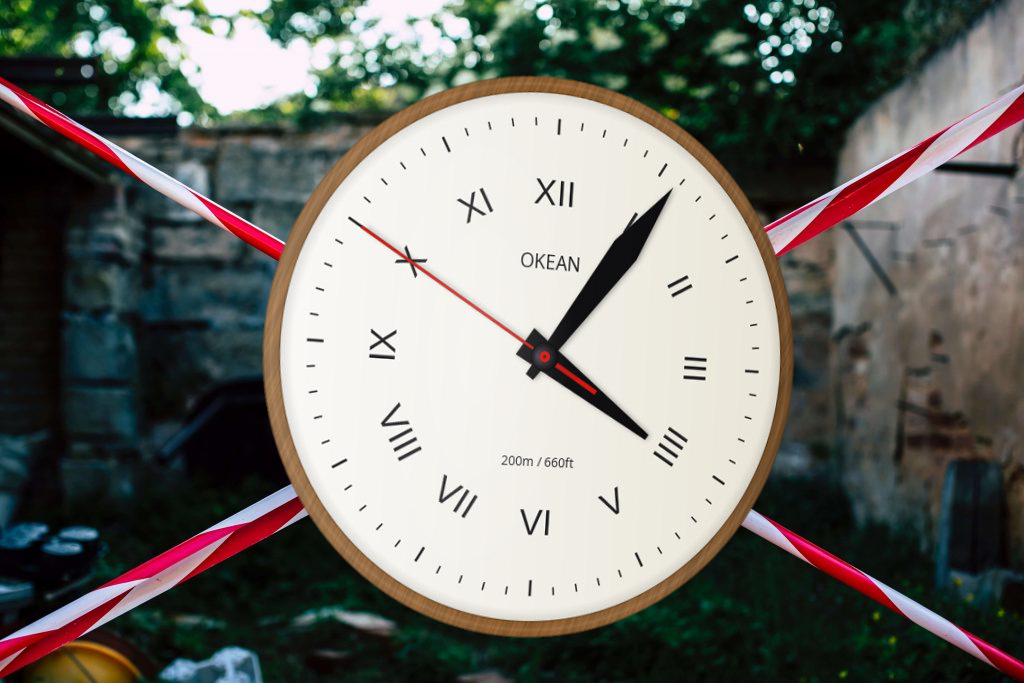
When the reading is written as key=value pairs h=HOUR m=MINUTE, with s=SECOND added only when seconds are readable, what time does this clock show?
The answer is h=4 m=5 s=50
